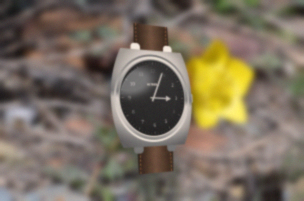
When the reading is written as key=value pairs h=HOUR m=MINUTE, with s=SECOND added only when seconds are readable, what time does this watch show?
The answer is h=3 m=4
